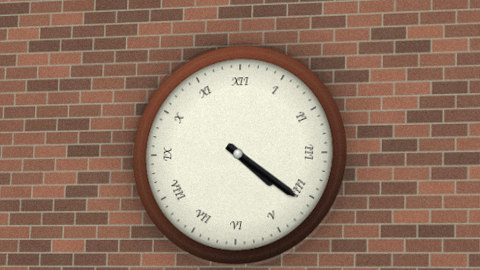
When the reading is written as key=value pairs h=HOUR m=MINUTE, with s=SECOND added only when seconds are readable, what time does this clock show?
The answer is h=4 m=21
